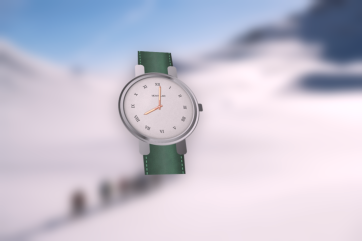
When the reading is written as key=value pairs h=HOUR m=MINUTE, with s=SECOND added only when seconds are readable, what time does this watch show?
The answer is h=8 m=1
